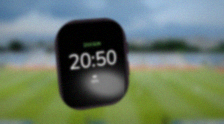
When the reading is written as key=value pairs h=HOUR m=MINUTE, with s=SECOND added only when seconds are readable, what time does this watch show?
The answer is h=20 m=50
